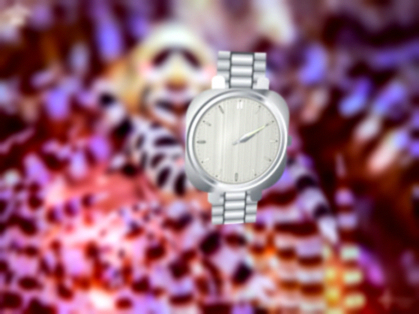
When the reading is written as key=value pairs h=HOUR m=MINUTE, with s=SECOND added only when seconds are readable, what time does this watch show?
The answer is h=2 m=10
